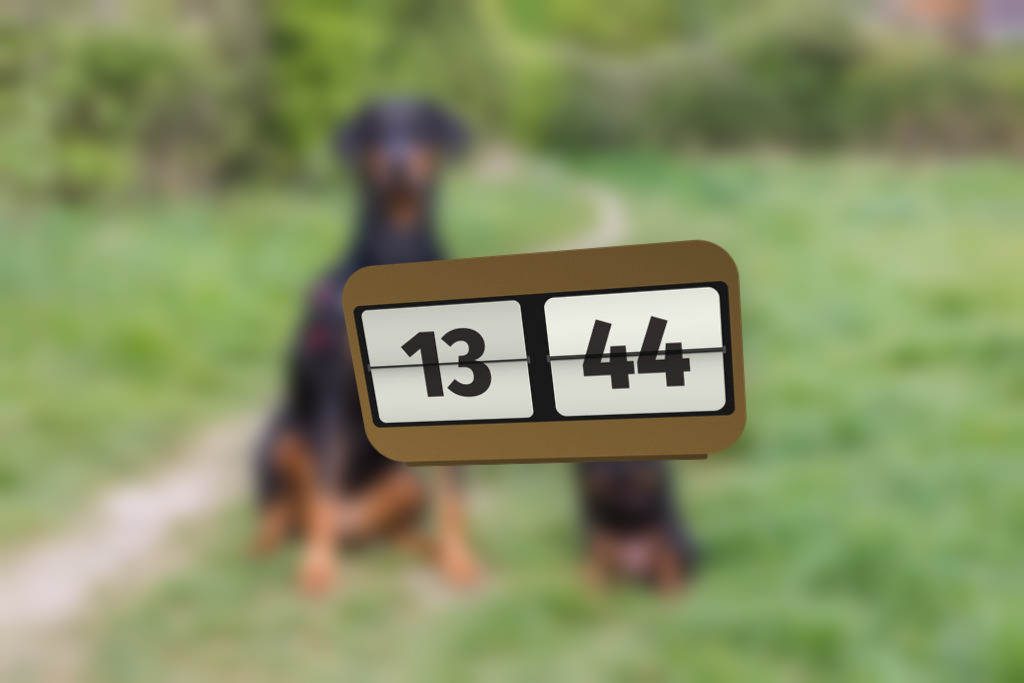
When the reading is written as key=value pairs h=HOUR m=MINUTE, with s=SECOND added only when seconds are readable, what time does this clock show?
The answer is h=13 m=44
